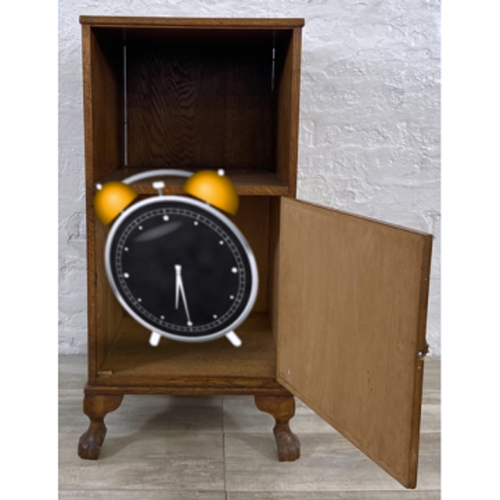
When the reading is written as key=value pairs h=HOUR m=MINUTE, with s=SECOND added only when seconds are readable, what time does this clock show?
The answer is h=6 m=30
